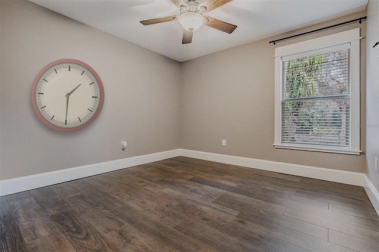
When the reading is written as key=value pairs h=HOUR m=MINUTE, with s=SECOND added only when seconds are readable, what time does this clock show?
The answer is h=1 m=30
